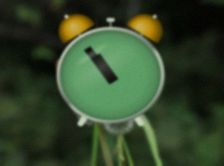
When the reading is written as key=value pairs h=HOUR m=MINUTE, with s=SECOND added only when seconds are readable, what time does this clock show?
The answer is h=10 m=54
